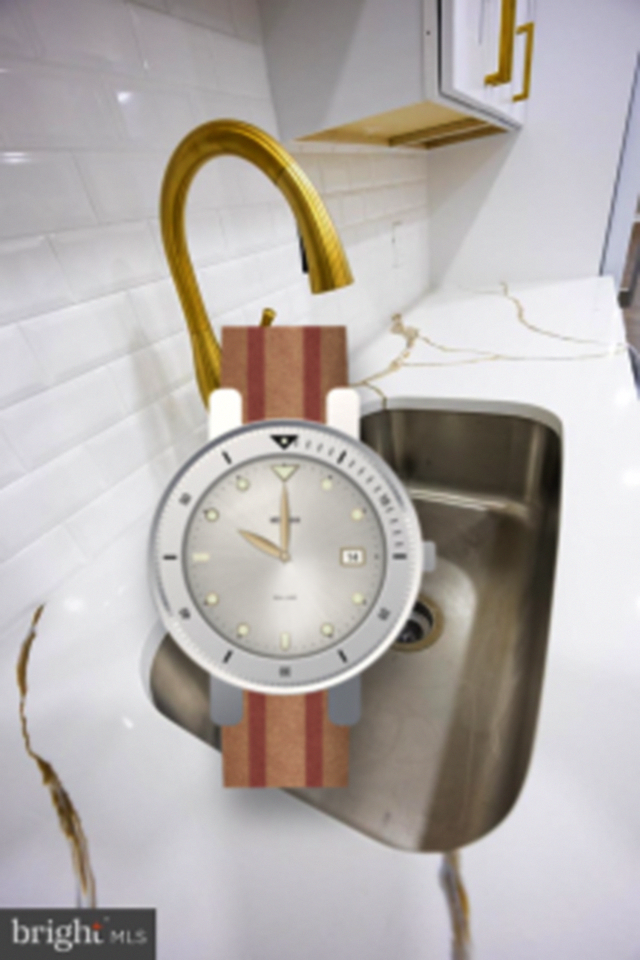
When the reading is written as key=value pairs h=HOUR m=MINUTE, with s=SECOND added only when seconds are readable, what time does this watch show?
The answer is h=10 m=0
